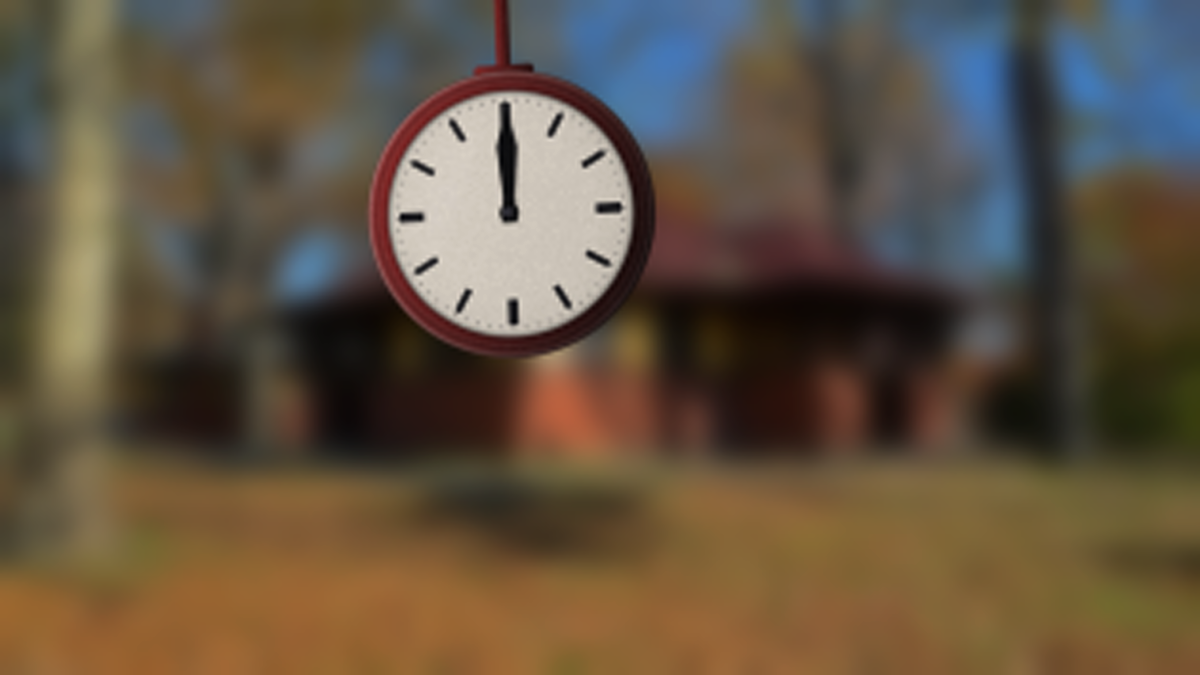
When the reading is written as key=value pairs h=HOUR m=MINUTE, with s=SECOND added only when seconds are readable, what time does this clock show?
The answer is h=12 m=0
